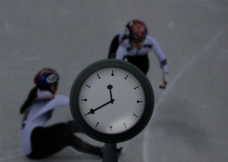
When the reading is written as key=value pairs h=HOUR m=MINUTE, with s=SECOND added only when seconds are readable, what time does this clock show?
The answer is h=11 m=40
